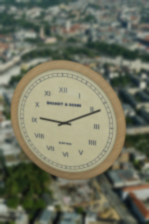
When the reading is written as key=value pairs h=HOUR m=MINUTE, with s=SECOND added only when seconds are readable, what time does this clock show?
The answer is h=9 m=11
